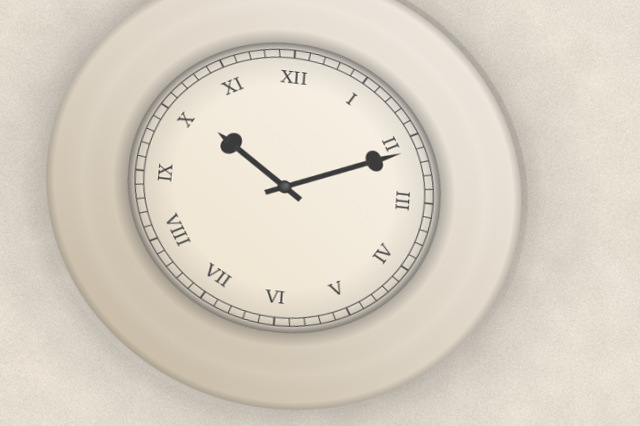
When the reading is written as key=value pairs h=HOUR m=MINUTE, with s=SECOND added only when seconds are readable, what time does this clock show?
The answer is h=10 m=11
